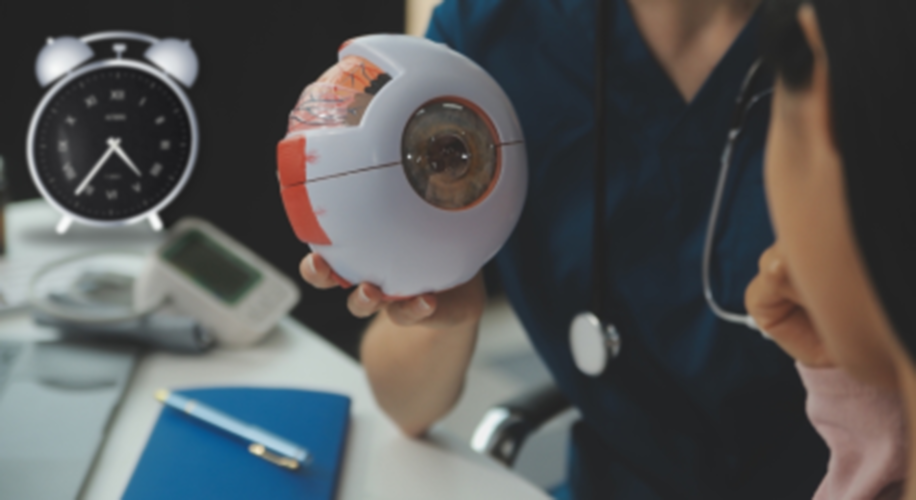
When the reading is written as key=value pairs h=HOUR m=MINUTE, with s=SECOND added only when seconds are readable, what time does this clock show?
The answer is h=4 m=36
